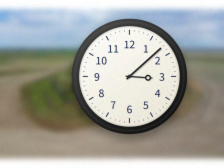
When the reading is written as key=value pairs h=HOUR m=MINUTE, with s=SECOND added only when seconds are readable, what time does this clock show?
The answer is h=3 m=8
